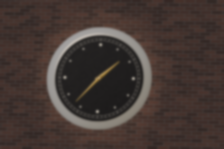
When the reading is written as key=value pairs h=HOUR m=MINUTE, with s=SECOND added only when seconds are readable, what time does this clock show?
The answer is h=1 m=37
